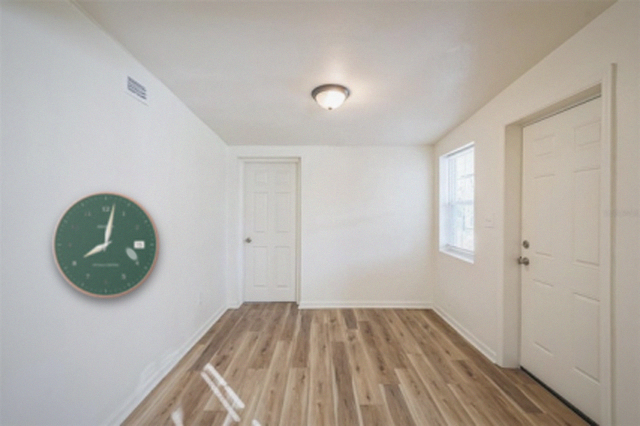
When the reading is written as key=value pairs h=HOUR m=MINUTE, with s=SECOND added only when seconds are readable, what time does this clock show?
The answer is h=8 m=2
